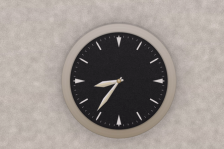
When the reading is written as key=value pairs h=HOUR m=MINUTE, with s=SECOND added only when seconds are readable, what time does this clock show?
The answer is h=8 m=36
